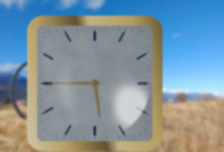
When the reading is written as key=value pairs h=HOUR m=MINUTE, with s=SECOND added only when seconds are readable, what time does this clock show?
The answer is h=5 m=45
